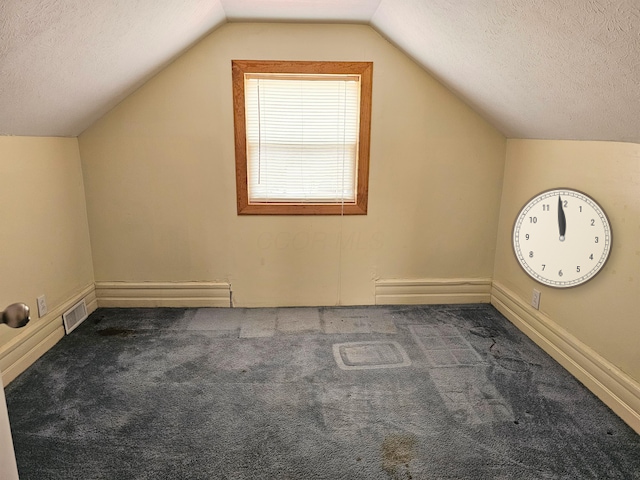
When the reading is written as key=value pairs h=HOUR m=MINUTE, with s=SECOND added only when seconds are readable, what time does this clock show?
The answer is h=11 m=59
